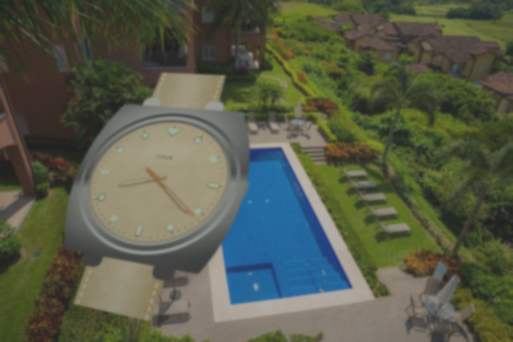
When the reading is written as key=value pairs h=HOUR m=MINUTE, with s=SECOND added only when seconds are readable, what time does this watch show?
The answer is h=8 m=21 s=21
